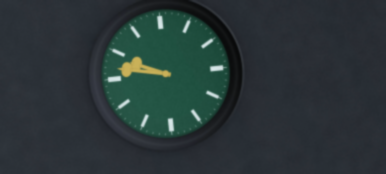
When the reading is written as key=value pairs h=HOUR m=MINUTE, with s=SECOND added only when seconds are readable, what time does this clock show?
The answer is h=9 m=47
